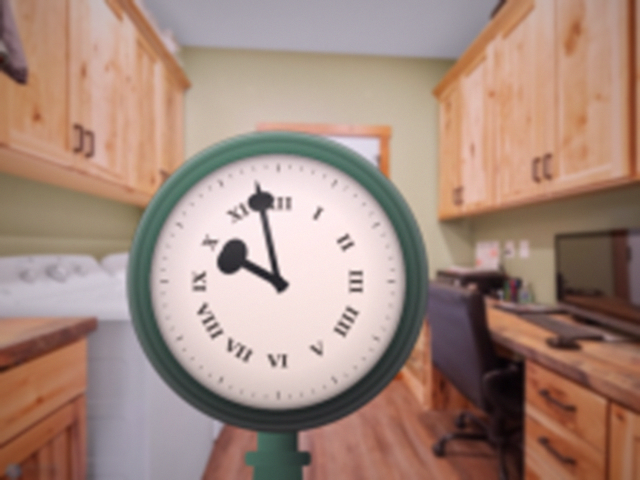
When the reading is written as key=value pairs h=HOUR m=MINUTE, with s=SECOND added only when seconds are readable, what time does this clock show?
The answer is h=9 m=58
